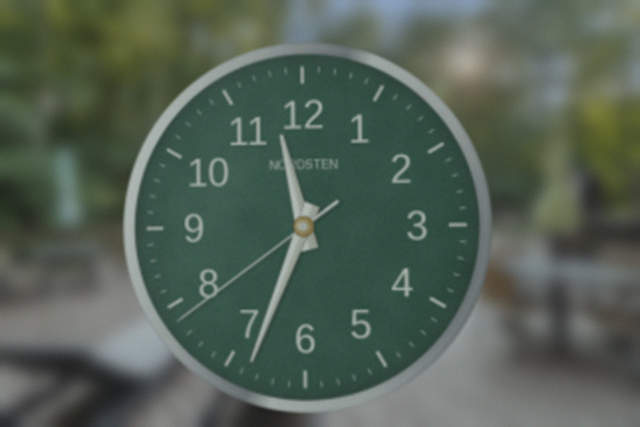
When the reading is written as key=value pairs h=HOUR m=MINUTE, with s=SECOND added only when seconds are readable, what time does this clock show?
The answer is h=11 m=33 s=39
